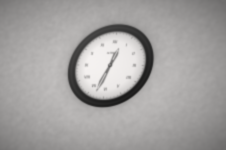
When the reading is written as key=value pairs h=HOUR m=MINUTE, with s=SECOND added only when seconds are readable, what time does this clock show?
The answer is h=12 m=33
